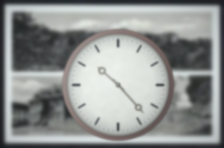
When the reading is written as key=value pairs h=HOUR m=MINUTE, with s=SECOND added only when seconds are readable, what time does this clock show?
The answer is h=10 m=23
